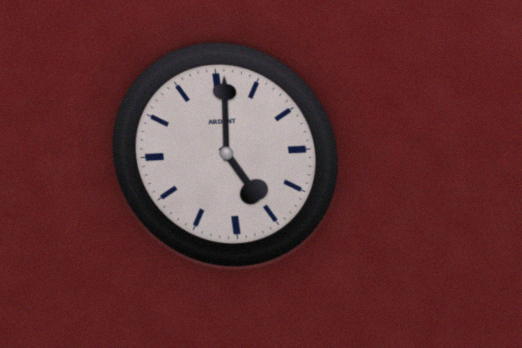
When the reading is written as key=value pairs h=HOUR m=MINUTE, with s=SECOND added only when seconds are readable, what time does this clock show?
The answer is h=5 m=1
